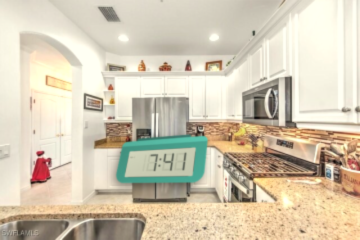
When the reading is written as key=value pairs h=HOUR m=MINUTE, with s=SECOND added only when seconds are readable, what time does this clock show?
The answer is h=7 m=41
